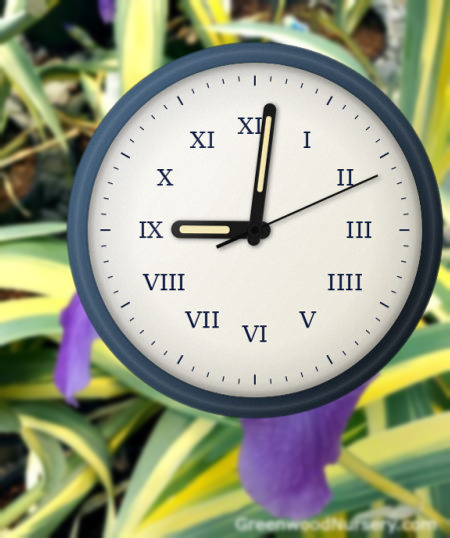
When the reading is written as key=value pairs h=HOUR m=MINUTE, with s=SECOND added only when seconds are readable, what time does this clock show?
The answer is h=9 m=1 s=11
